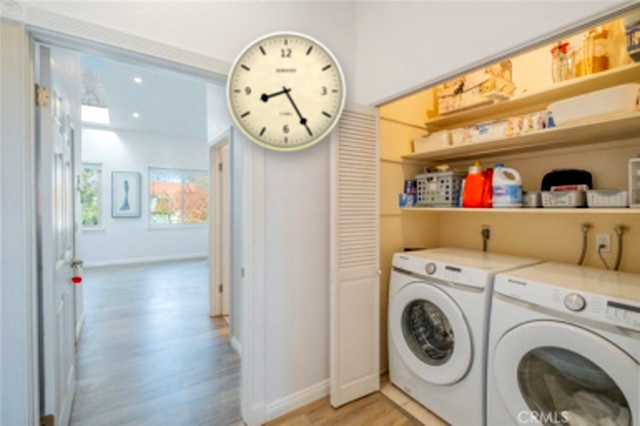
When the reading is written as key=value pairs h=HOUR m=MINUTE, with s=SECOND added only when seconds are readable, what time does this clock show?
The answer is h=8 m=25
